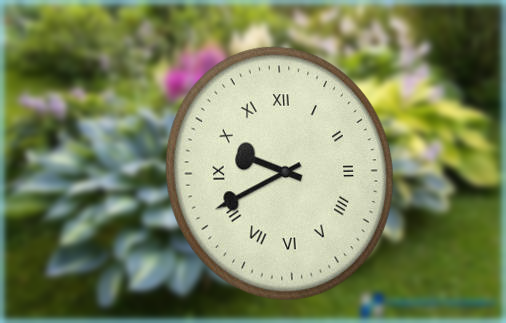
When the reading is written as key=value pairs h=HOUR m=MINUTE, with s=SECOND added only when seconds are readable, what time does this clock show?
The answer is h=9 m=41
